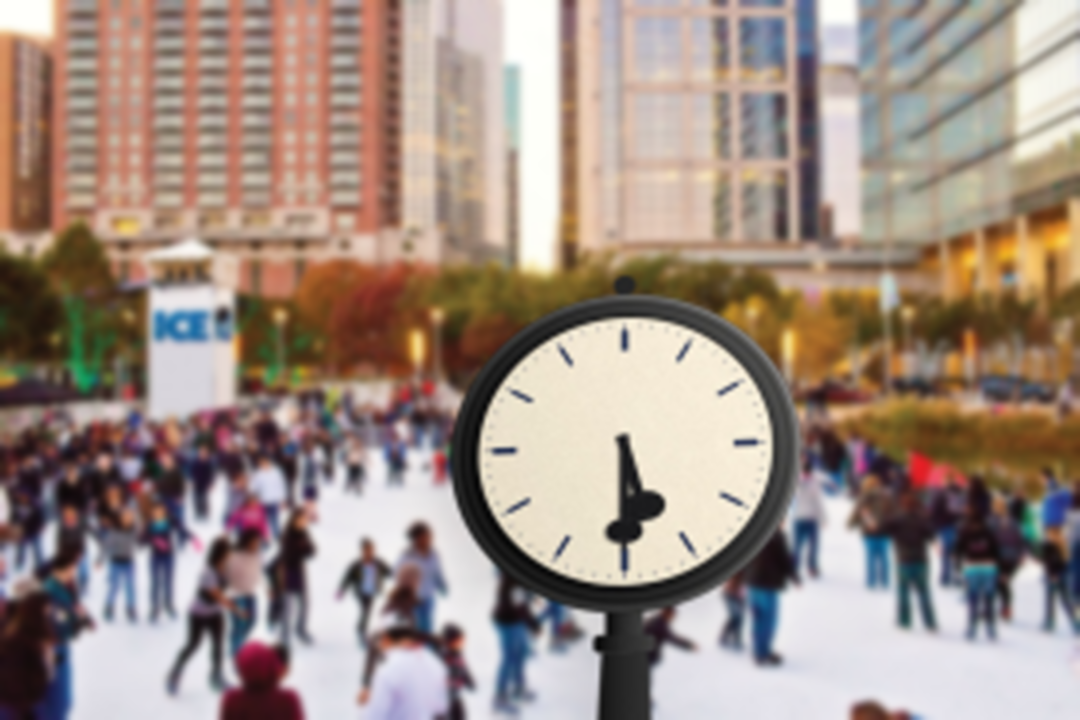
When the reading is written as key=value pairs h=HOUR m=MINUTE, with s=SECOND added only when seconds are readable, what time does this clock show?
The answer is h=5 m=30
